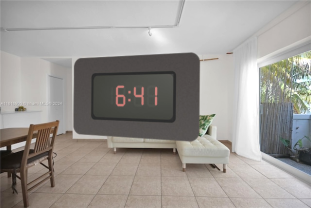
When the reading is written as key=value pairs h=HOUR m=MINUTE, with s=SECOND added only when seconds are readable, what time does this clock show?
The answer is h=6 m=41
